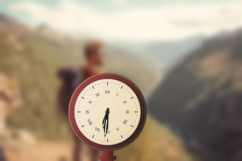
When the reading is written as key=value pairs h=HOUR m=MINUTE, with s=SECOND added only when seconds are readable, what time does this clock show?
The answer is h=6 m=31
